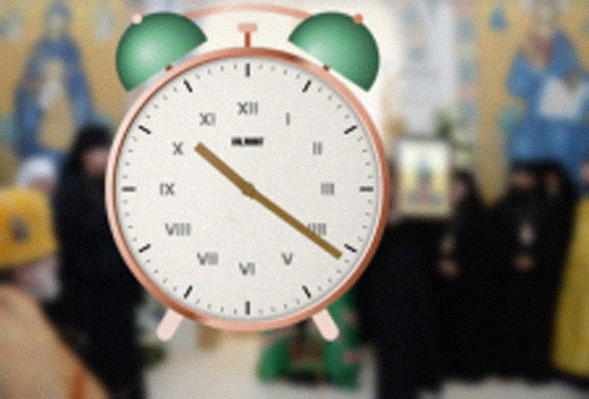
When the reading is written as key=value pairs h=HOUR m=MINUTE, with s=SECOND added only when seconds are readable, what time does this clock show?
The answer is h=10 m=21
